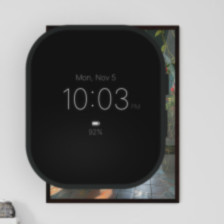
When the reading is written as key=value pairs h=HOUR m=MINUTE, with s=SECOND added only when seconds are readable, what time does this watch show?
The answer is h=10 m=3
